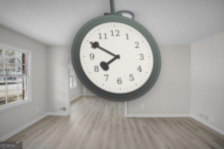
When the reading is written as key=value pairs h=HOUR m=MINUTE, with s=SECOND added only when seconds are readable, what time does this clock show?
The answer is h=7 m=50
